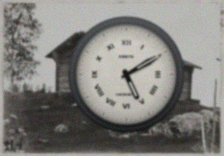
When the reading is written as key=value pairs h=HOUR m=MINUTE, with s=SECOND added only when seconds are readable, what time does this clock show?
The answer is h=5 m=10
